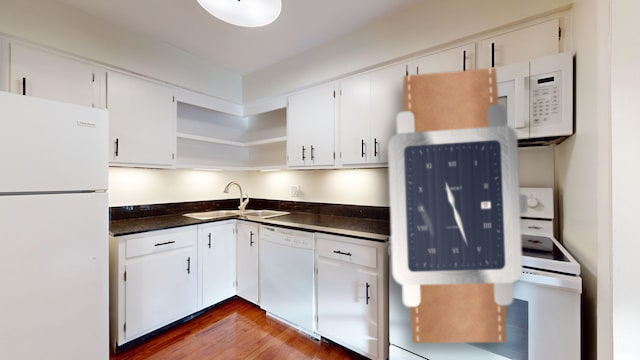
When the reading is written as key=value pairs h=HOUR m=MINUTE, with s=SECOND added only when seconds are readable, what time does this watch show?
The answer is h=11 m=27
